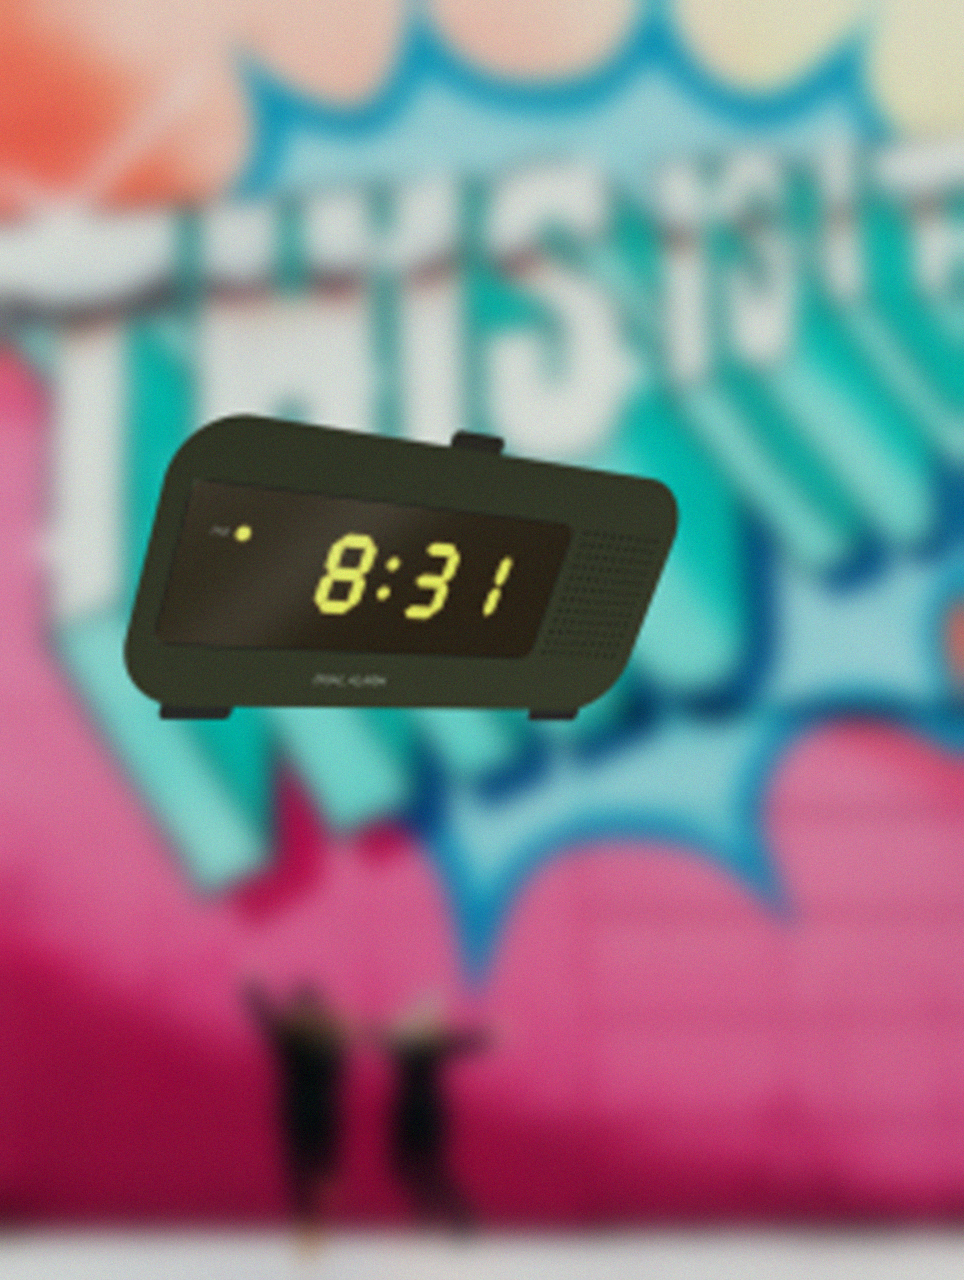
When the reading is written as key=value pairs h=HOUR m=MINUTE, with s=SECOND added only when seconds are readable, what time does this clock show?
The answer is h=8 m=31
